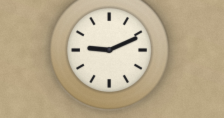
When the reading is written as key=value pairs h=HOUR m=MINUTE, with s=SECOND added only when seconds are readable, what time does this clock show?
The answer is h=9 m=11
